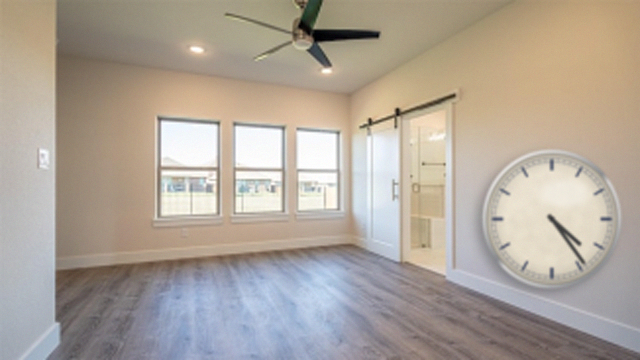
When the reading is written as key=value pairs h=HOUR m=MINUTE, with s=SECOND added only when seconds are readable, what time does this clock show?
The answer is h=4 m=24
